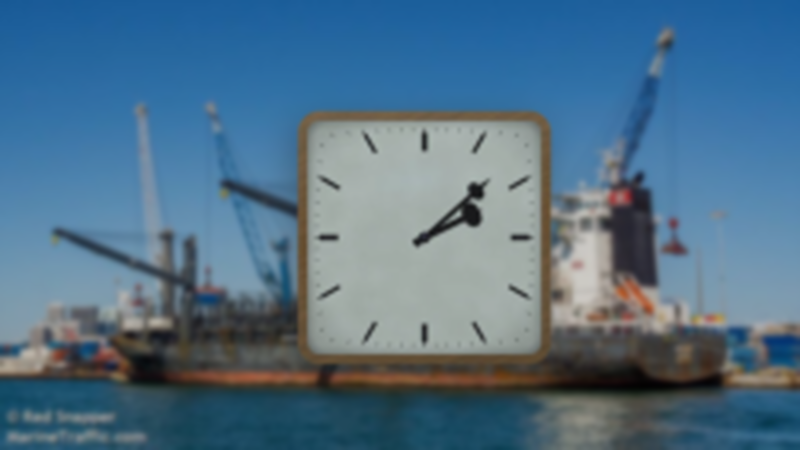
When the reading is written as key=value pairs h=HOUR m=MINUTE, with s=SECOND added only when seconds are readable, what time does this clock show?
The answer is h=2 m=8
